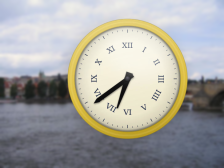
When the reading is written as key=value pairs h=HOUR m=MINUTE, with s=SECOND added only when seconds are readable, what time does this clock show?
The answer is h=6 m=39
